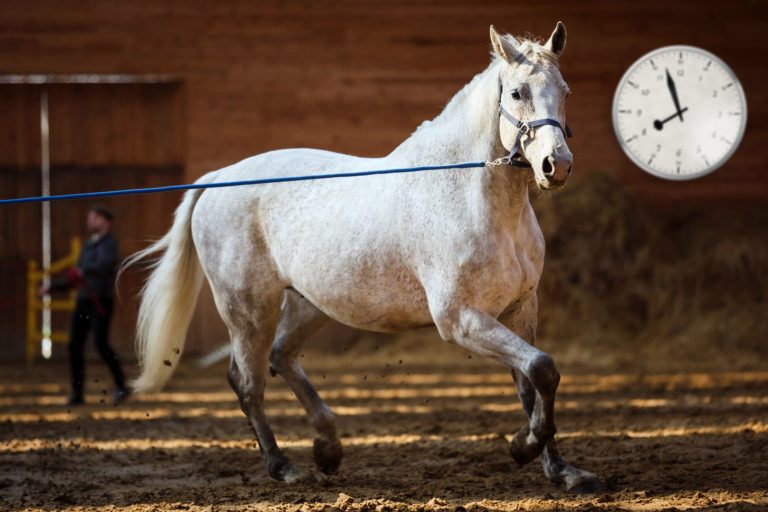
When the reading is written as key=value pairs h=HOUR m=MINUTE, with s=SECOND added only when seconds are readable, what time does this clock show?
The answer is h=7 m=57
